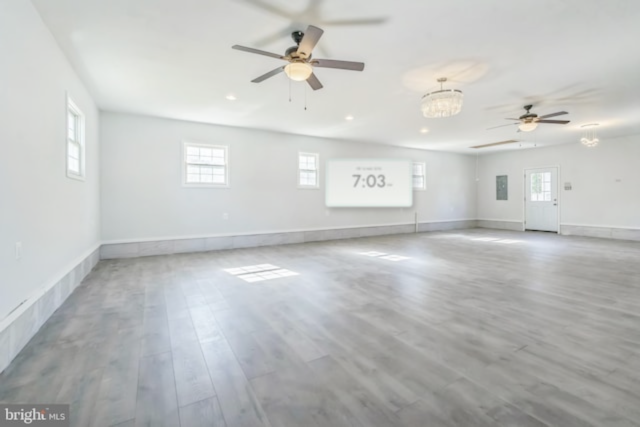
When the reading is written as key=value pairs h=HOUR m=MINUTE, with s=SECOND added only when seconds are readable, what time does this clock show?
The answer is h=7 m=3
